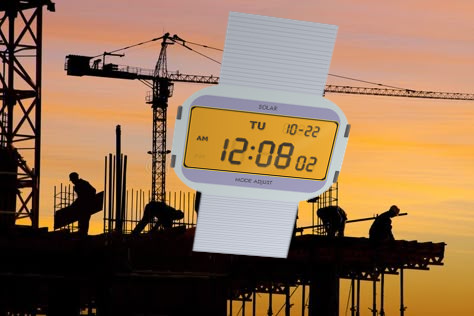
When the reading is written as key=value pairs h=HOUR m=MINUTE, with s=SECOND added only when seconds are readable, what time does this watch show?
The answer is h=12 m=8 s=2
